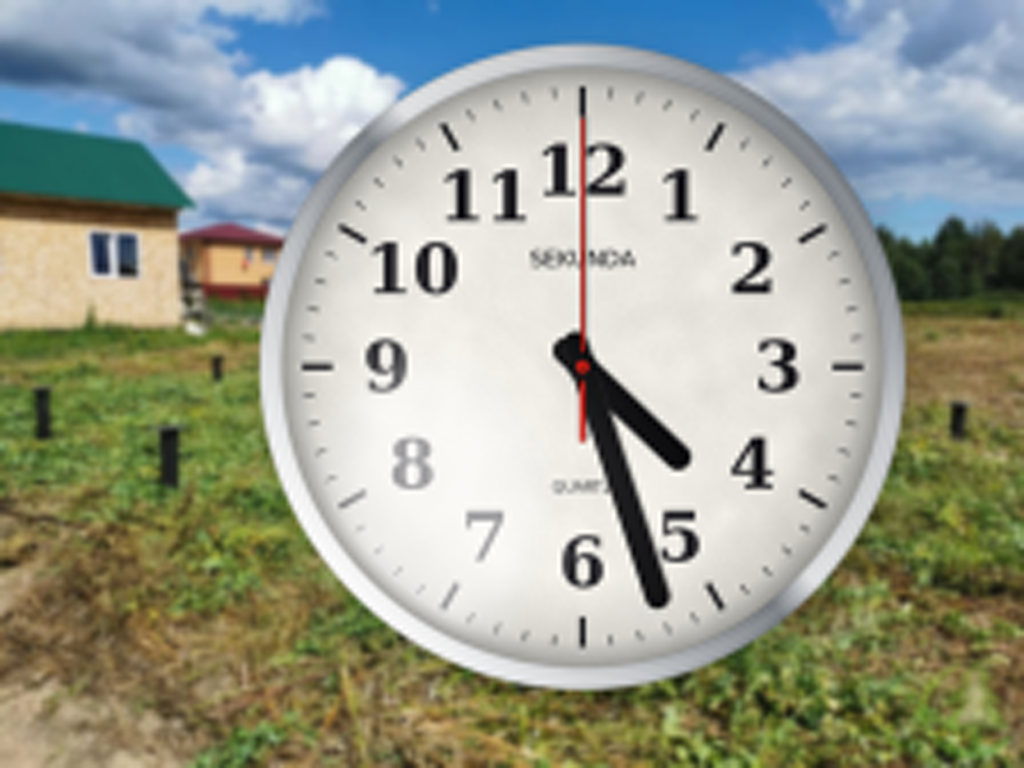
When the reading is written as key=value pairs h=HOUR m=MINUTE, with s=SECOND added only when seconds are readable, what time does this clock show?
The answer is h=4 m=27 s=0
